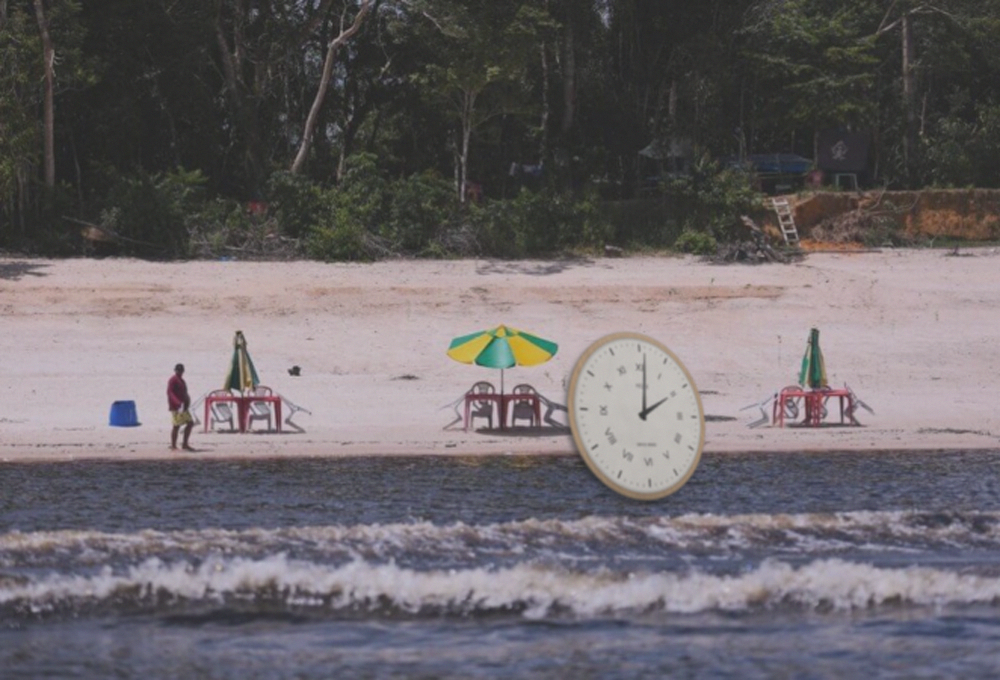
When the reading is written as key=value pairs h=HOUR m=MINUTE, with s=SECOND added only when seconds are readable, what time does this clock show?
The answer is h=2 m=1
